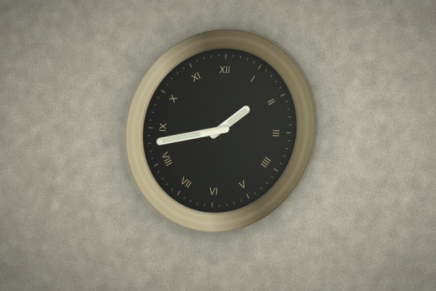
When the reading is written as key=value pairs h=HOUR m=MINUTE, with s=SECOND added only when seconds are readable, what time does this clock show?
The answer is h=1 m=43
